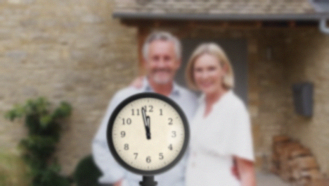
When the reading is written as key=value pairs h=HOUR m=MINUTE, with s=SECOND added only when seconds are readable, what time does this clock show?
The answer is h=11 m=58
